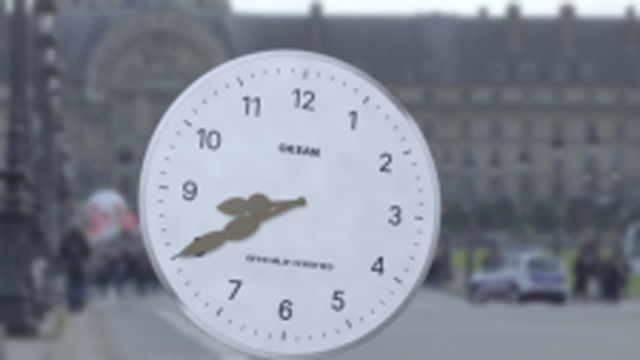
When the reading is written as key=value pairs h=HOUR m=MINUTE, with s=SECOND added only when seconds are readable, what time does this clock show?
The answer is h=8 m=40
